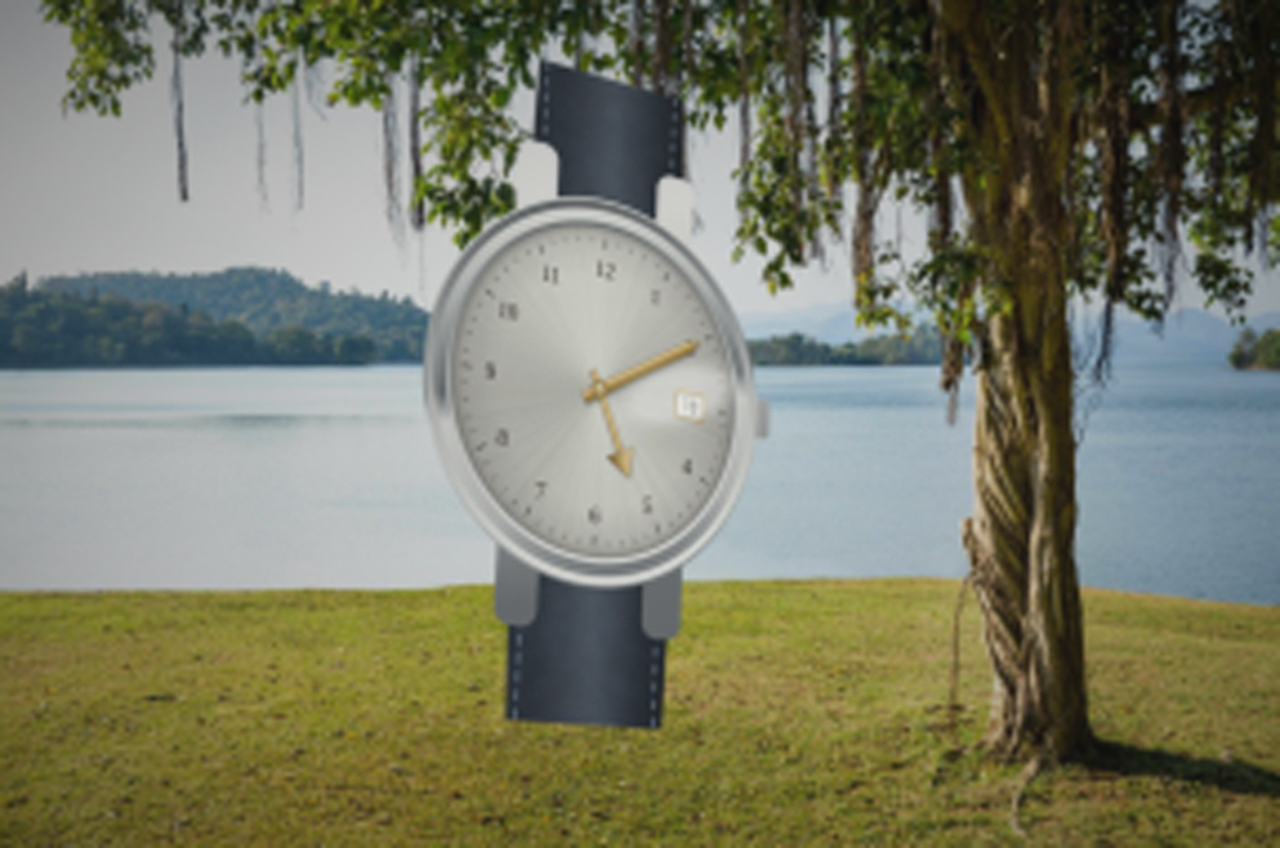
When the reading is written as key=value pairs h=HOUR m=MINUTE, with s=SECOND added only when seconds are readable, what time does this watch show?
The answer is h=5 m=10
